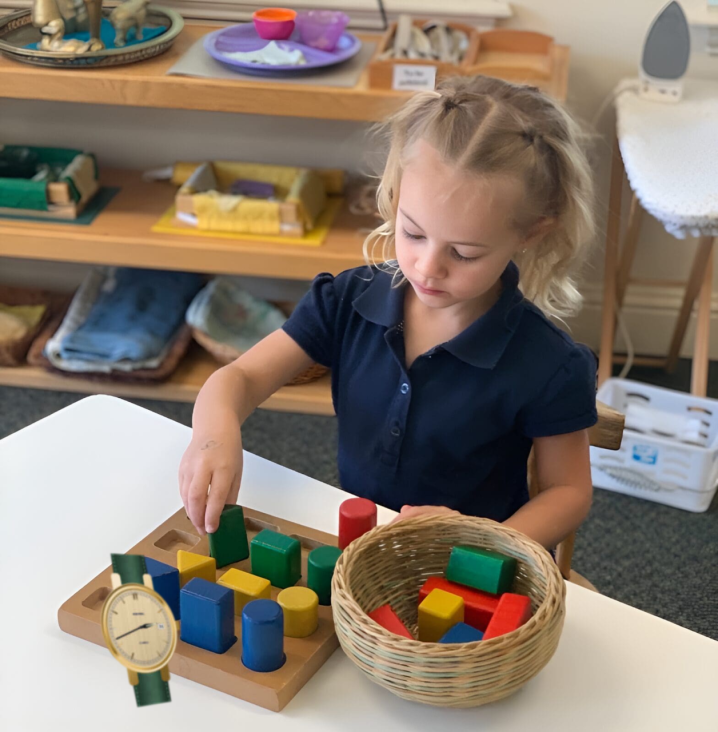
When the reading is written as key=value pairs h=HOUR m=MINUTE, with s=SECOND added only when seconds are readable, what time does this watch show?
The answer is h=2 m=42
